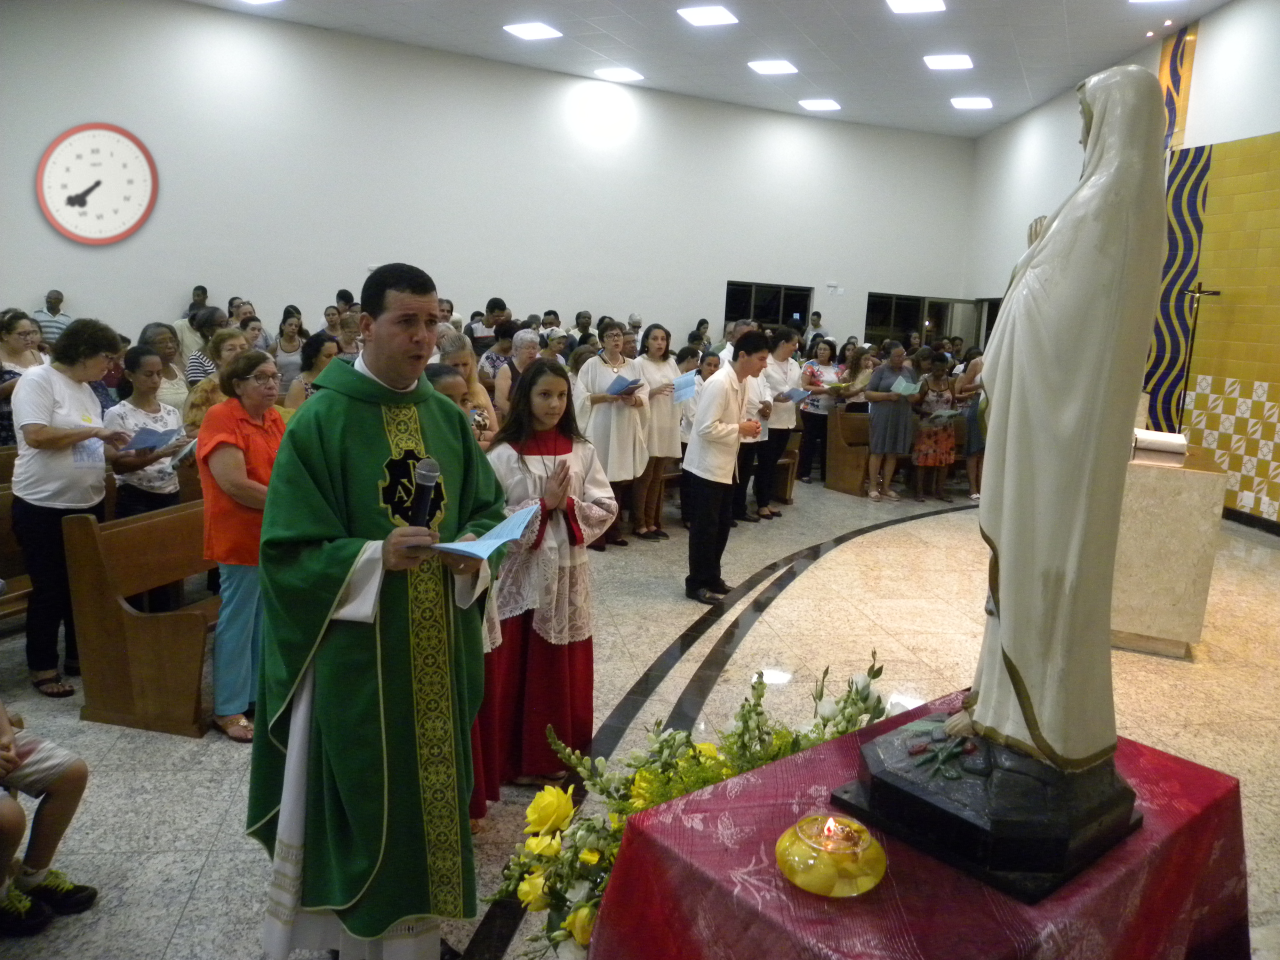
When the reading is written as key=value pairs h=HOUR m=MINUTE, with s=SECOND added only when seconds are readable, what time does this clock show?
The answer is h=7 m=40
